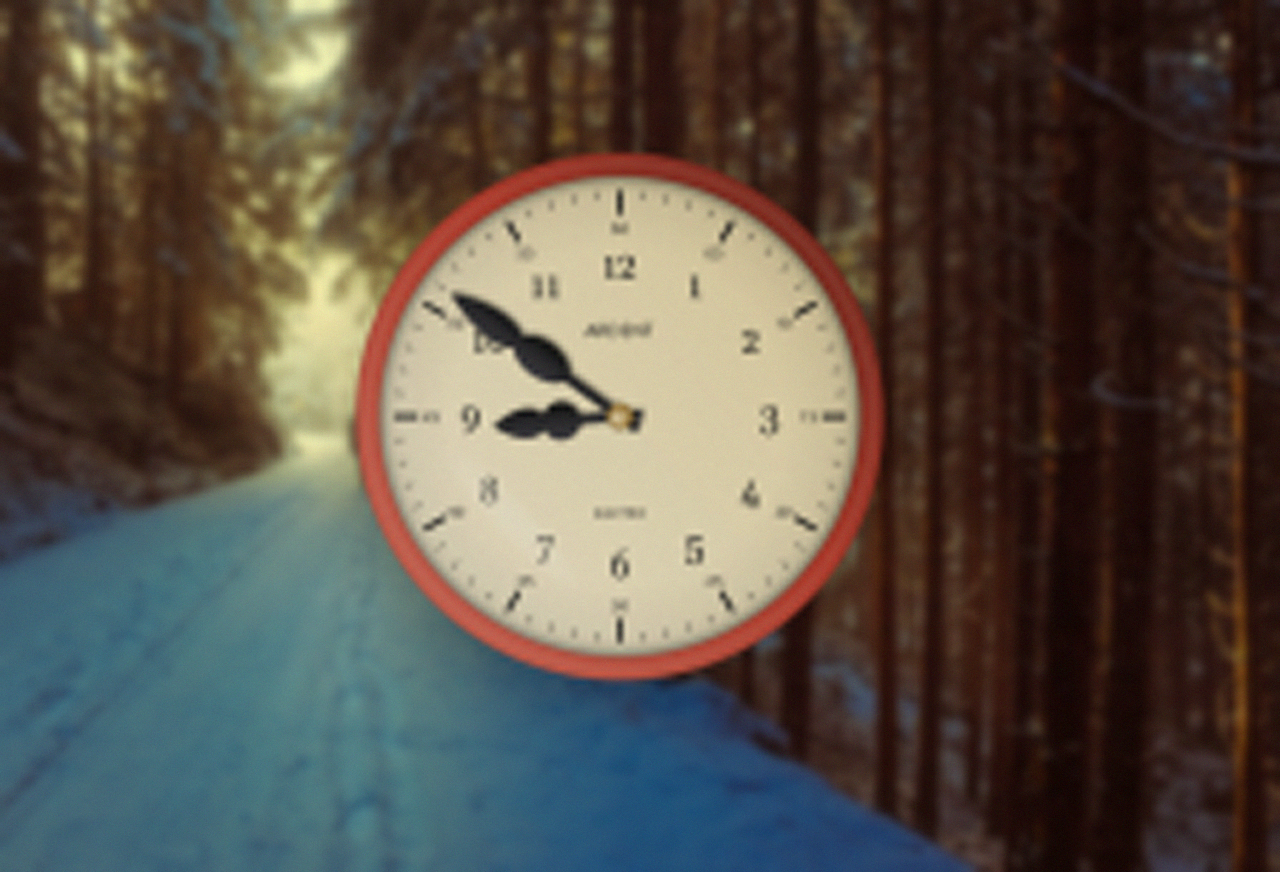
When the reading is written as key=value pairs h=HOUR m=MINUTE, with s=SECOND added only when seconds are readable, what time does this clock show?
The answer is h=8 m=51
